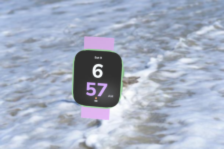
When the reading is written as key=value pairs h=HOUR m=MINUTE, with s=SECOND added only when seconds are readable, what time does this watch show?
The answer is h=6 m=57
